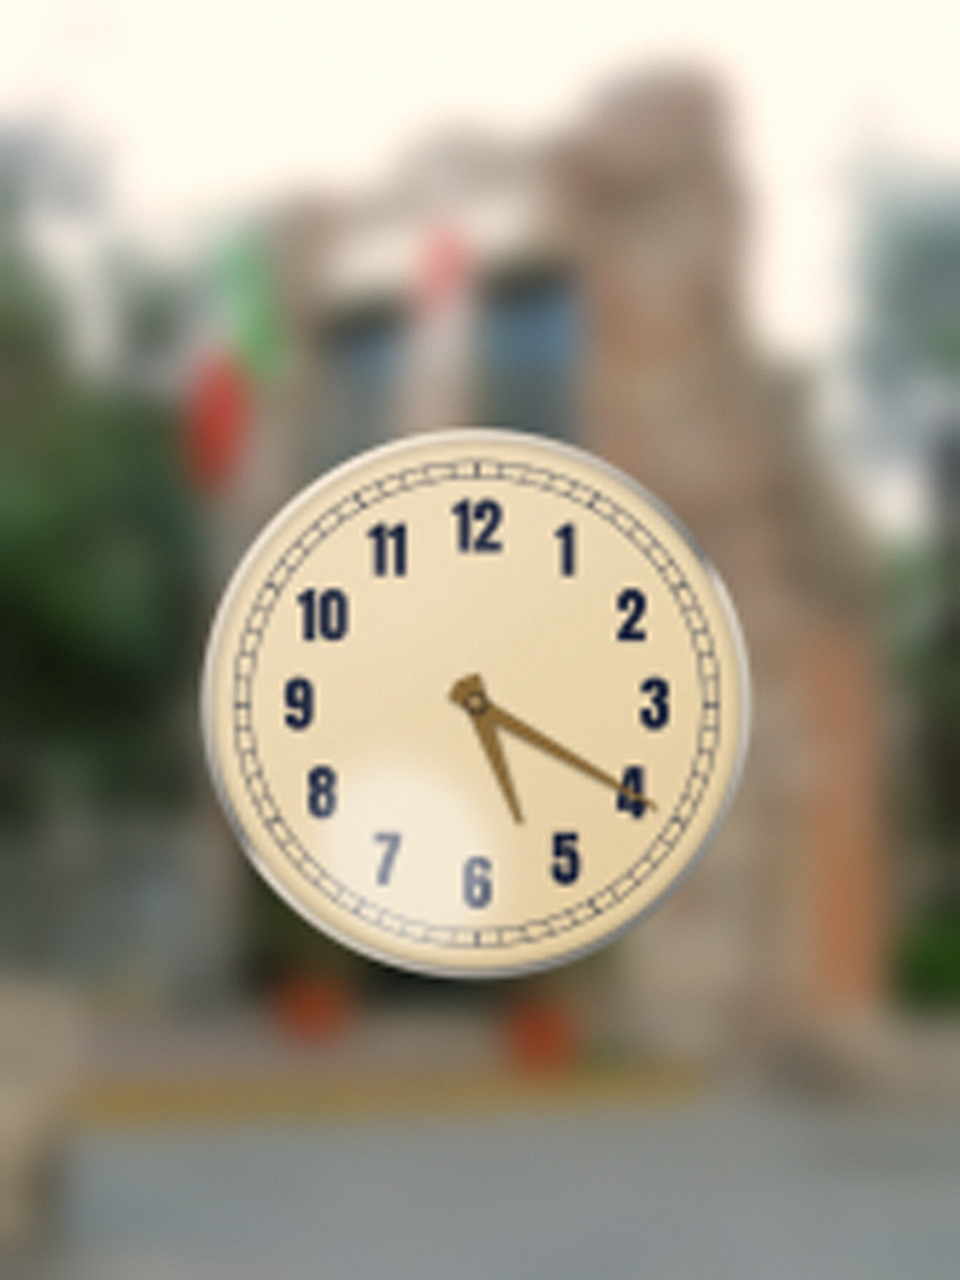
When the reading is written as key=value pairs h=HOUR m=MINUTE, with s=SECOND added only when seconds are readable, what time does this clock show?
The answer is h=5 m=20
